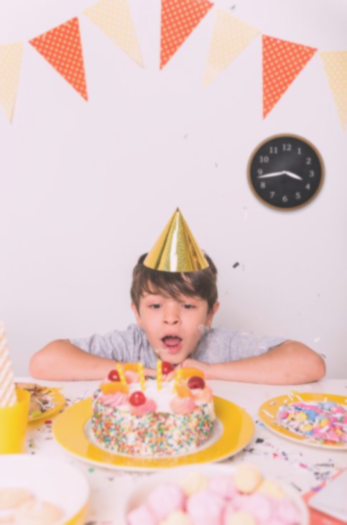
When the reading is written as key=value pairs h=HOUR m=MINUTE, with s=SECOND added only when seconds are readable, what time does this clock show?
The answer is h=3 m=43
